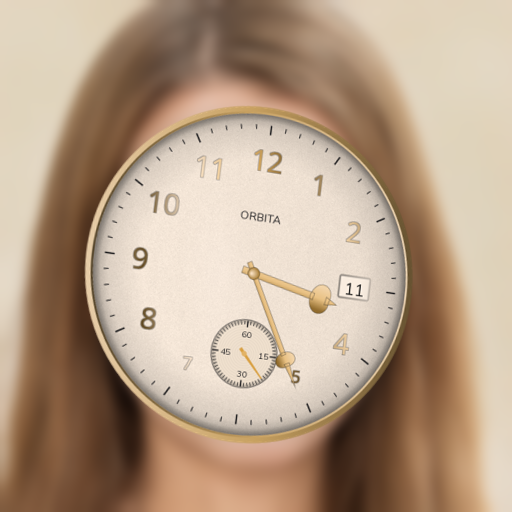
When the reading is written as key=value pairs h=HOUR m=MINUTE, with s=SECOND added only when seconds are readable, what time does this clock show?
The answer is h=3 m=25 s=23
